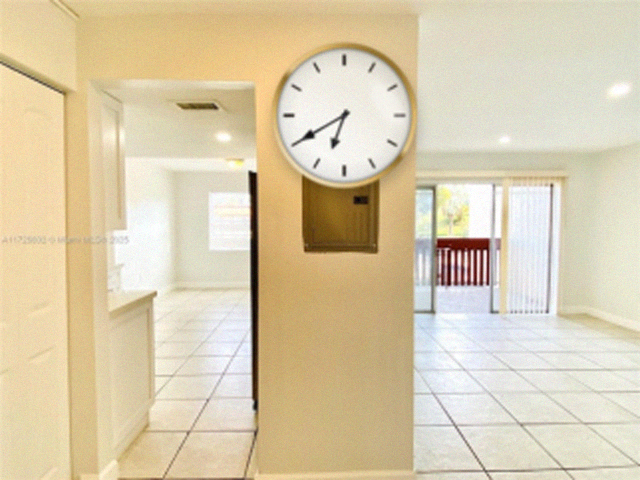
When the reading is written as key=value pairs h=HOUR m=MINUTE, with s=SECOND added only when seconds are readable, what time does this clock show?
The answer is h=6 m=40
